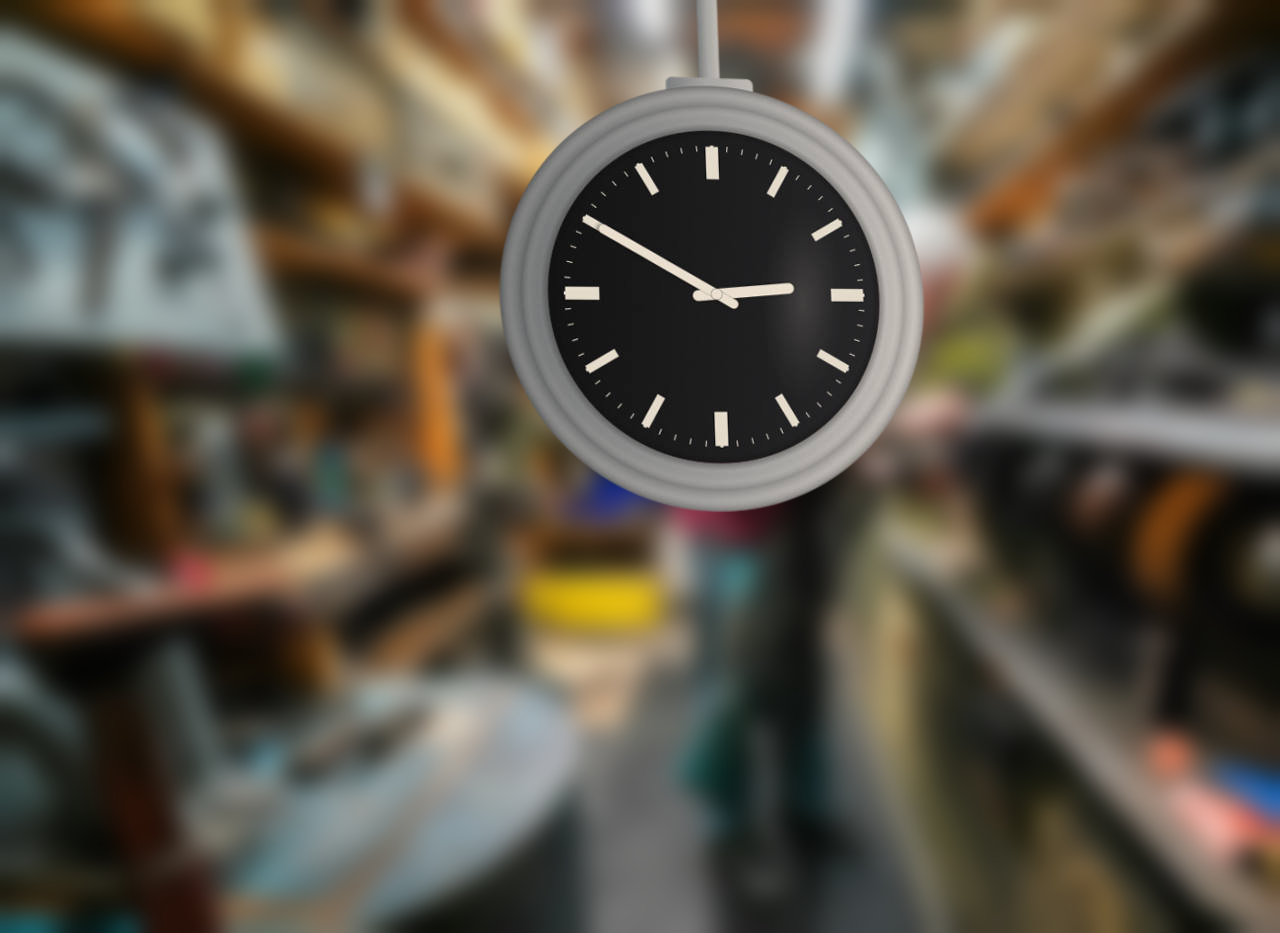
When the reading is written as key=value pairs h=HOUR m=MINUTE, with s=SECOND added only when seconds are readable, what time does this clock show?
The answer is h=2 m=50
